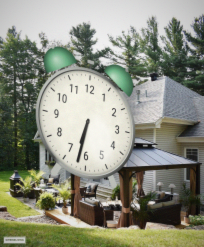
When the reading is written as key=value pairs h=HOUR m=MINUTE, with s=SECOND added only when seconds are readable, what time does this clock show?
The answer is h=6 m=32
